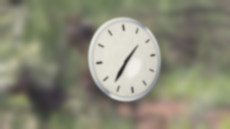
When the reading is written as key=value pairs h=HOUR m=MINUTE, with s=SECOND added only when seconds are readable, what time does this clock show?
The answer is h=1 m=37
